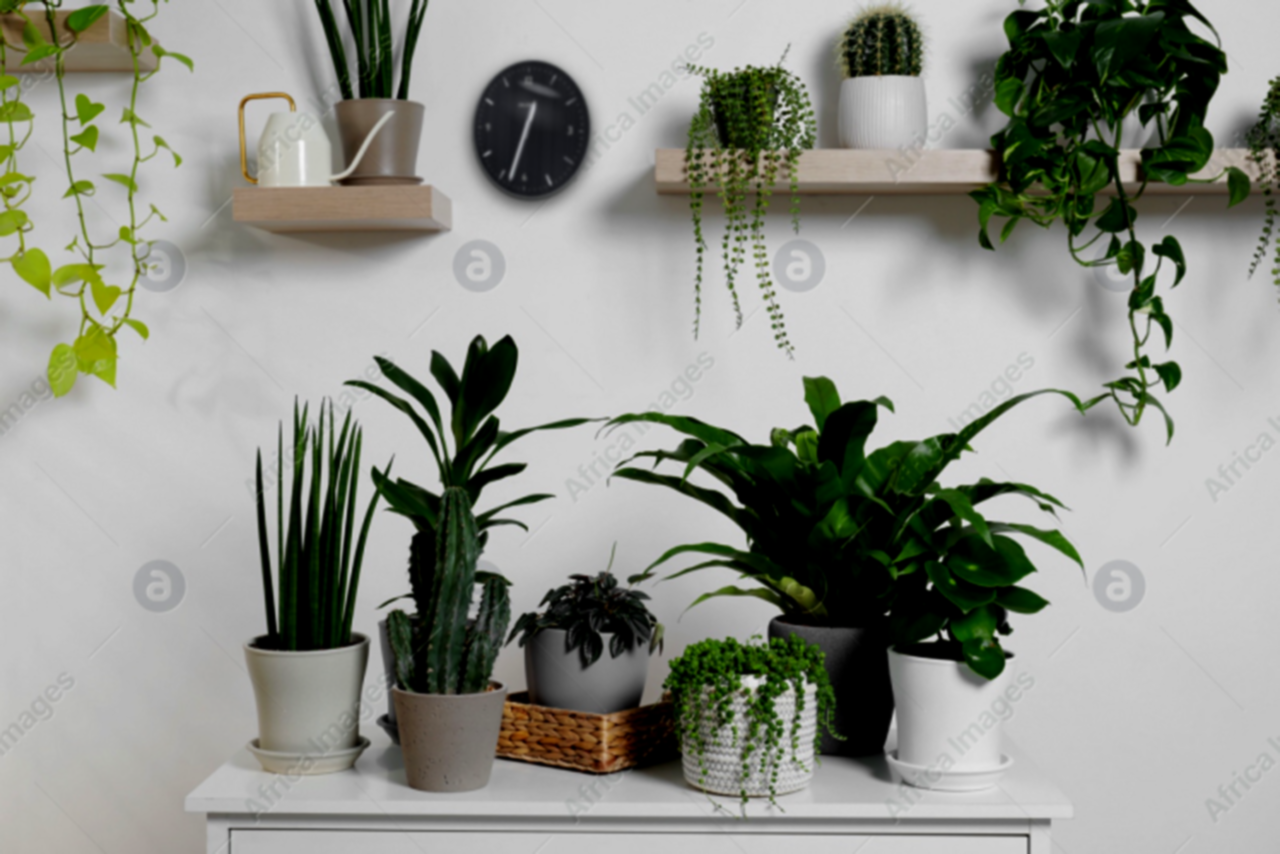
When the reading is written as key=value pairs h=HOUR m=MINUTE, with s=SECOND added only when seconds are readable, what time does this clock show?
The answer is h=12 m=33
